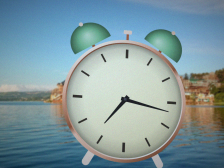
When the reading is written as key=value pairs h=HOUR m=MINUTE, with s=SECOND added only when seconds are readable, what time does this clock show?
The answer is h=7 m=17
